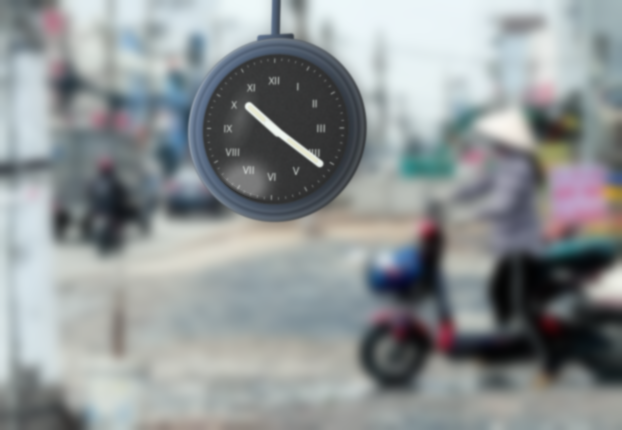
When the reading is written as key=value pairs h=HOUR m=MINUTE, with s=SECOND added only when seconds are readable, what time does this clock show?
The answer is h=10 m=21
